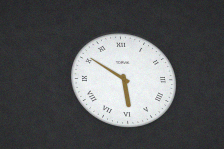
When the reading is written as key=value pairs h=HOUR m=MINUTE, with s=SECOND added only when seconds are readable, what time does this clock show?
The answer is h=5 m=51
